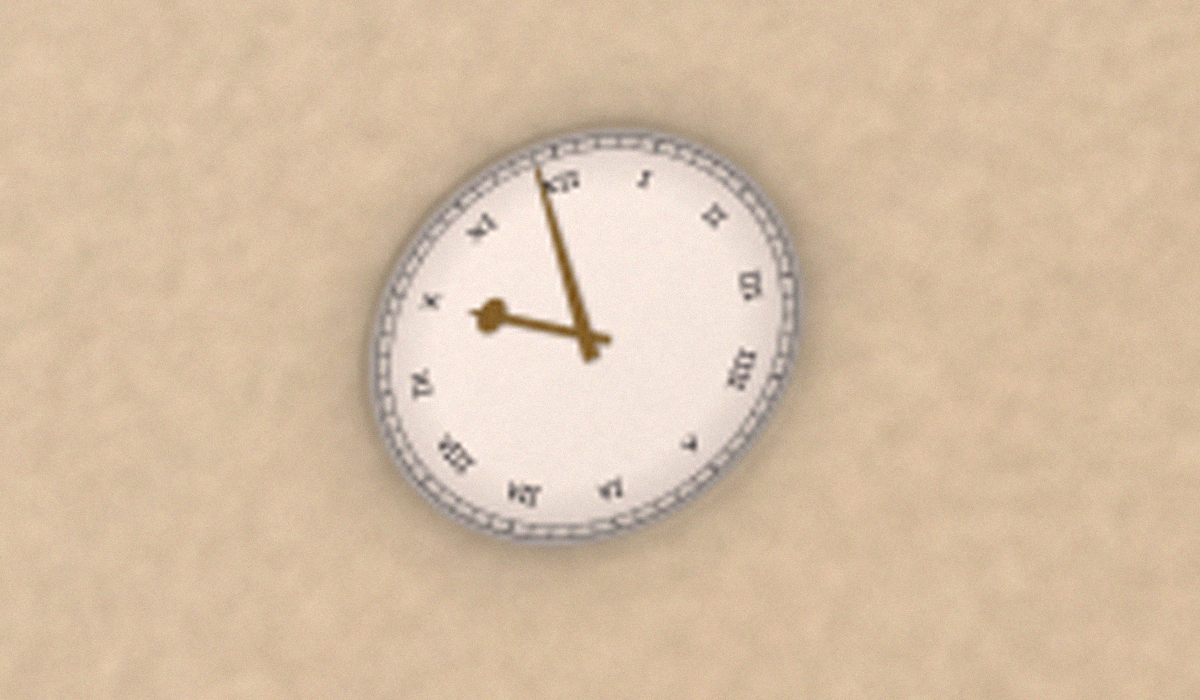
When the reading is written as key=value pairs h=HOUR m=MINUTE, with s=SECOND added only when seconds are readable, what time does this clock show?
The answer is h=9 m=59
